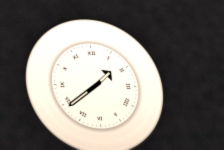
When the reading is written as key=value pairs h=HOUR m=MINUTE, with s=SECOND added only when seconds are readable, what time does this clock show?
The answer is h=1 m=39
